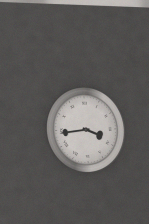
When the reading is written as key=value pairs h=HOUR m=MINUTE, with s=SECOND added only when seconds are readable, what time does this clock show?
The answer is h=3 m=44
